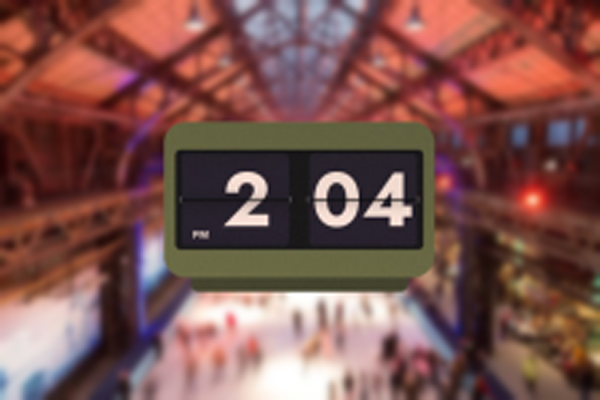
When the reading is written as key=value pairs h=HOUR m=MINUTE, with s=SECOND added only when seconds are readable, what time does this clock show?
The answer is h=2 m=4
